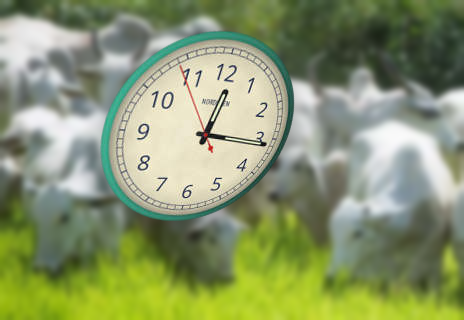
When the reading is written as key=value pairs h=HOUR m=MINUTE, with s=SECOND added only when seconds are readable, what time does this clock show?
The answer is h=12 m=15 s=54
